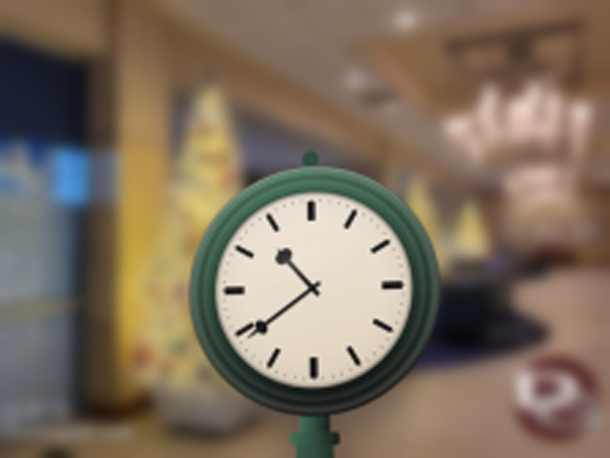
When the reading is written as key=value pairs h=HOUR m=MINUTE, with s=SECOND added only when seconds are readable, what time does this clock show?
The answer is h=10 m=39
